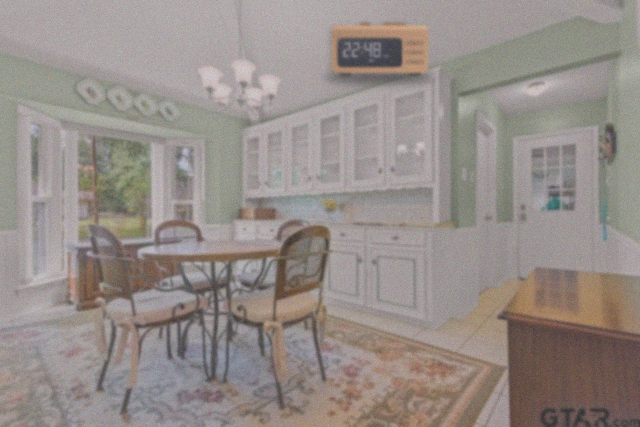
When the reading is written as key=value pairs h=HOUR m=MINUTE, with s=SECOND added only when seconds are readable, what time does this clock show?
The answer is h=22 m=48
